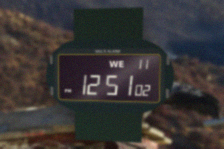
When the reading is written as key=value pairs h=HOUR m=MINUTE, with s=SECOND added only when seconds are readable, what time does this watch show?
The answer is h=12 m=51 s=2
